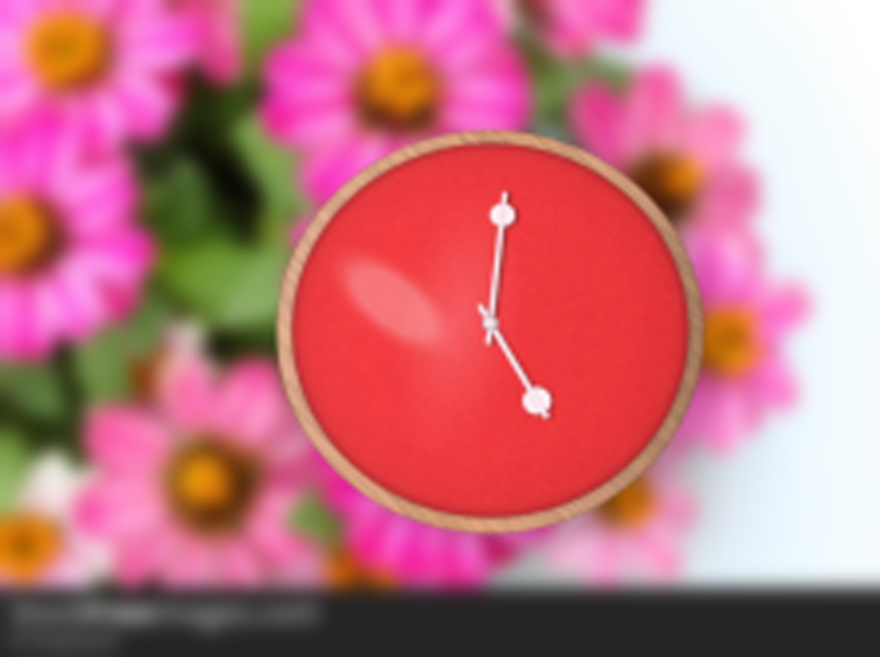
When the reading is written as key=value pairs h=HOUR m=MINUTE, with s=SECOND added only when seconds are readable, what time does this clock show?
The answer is h=5 m=1
